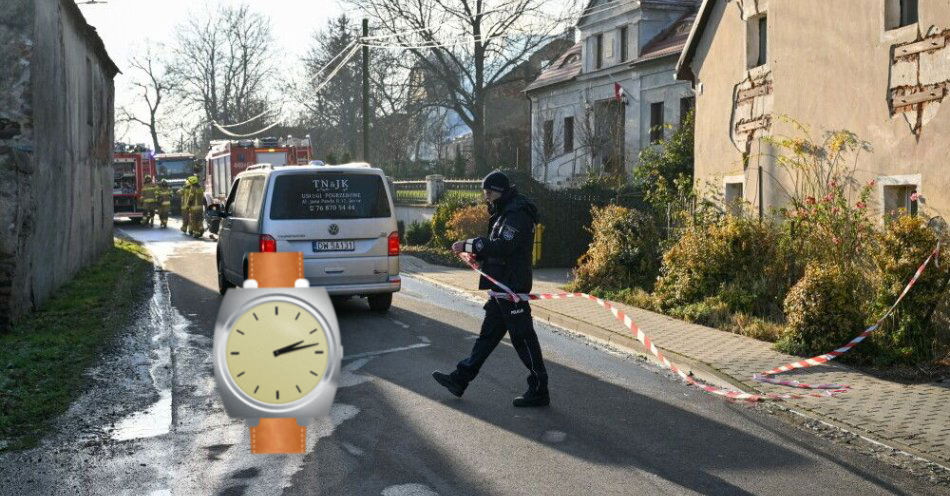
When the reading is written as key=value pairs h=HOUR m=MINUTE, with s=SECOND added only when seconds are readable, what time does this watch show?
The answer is h=2 m=13
